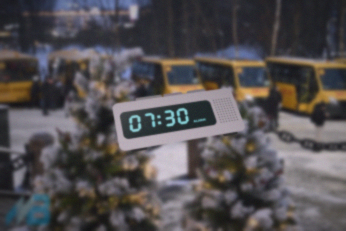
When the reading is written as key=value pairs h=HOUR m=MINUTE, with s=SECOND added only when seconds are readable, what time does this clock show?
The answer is h=7 m=30
